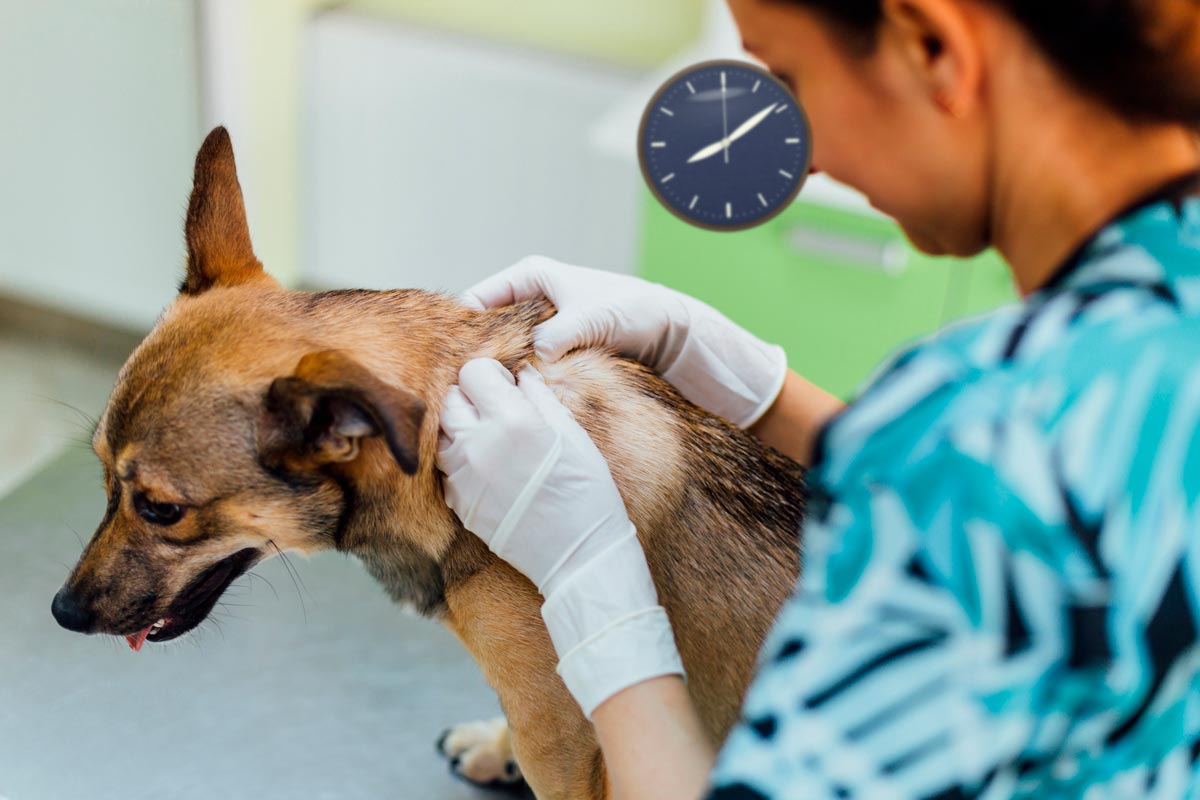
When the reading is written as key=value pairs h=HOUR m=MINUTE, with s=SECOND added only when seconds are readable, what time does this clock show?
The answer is h=8 m=9 s=0
